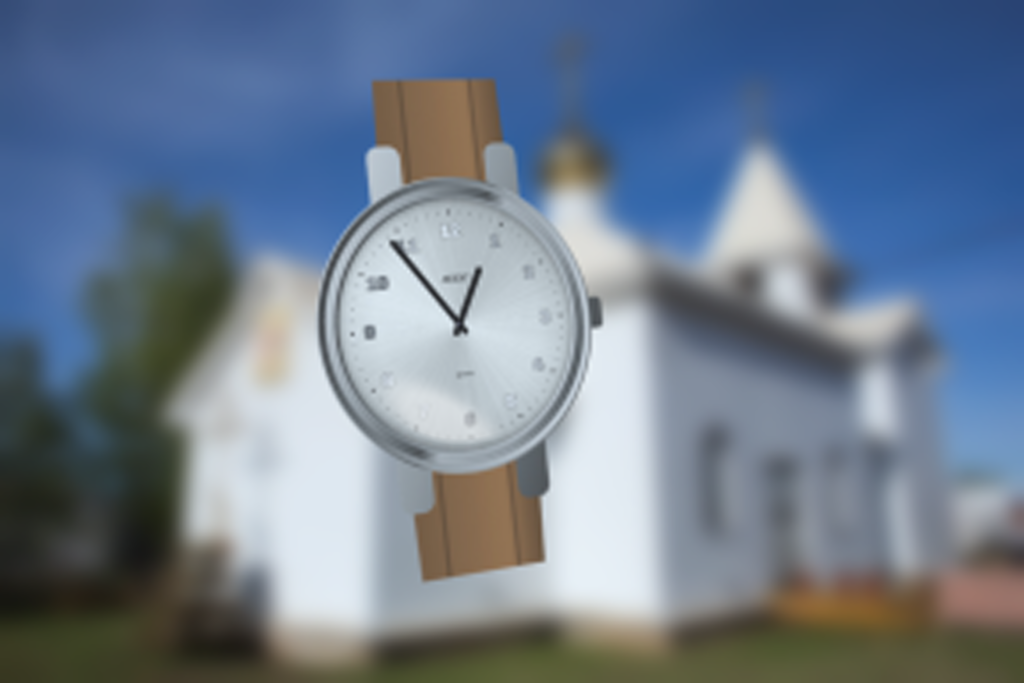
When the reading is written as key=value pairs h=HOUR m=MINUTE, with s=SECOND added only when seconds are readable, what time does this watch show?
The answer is h=12 m=54
